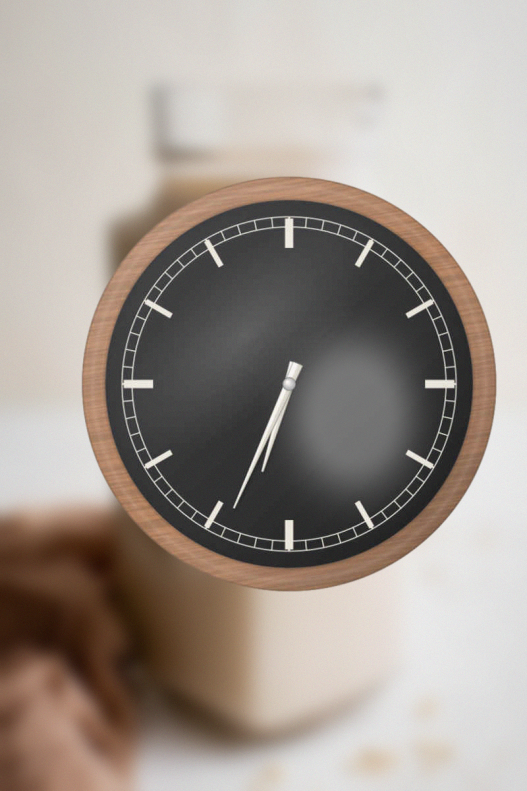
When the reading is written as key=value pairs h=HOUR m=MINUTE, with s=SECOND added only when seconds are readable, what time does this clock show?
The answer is h=6 m=34
